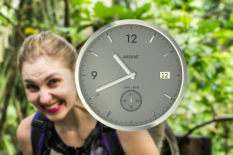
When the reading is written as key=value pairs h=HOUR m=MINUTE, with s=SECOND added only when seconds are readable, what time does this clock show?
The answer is h=10 m=41
